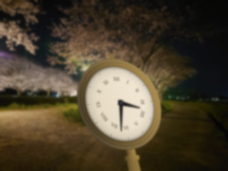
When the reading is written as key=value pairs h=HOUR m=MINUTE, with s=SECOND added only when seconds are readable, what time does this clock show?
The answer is h=3 m=32
